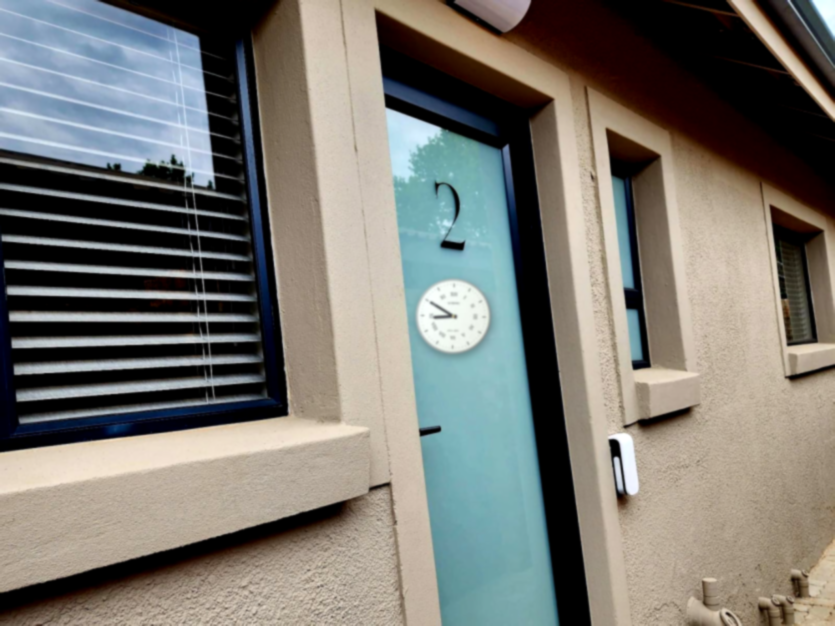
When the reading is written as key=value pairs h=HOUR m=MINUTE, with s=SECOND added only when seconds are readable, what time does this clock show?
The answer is h=8 m=50
